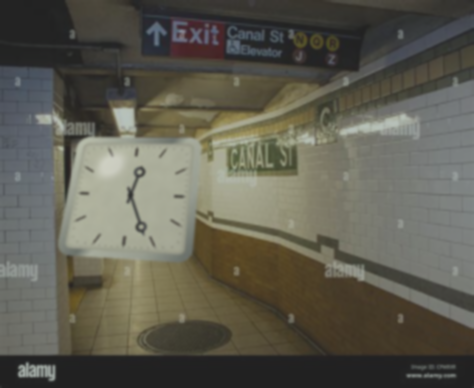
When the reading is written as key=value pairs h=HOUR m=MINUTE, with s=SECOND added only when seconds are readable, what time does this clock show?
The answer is h=12 m=26
